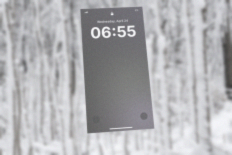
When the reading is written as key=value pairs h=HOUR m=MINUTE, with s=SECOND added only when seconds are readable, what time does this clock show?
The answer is h=6 m=55
